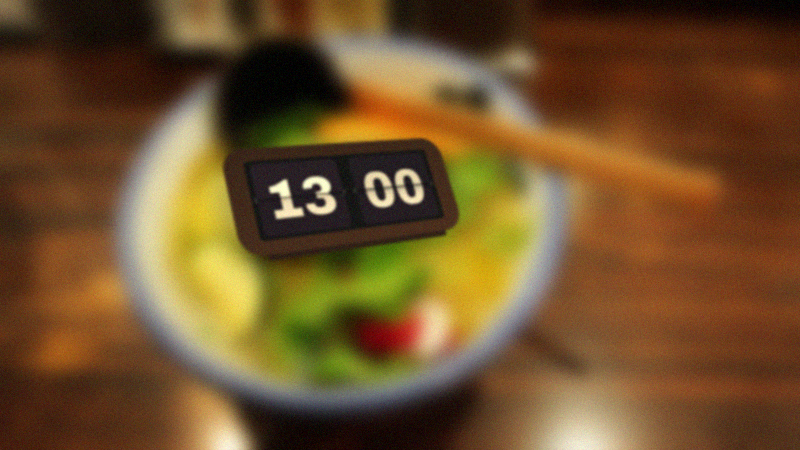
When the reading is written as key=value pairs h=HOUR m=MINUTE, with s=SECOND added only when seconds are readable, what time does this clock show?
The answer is h=13 m=0
